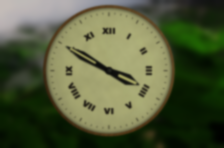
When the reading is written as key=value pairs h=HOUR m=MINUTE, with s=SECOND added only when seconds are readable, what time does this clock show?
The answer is h=3 m=50
